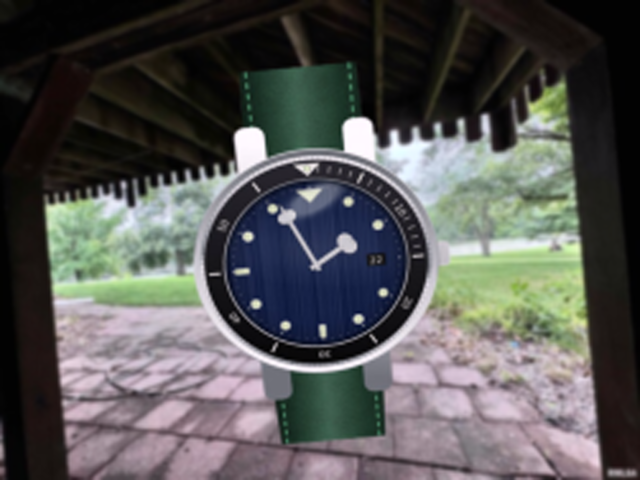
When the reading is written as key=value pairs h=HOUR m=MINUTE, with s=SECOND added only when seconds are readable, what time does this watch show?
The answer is h=1 m=56
